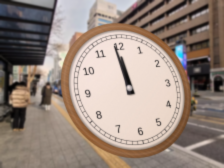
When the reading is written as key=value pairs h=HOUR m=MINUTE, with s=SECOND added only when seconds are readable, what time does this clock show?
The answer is h=11 m=59
